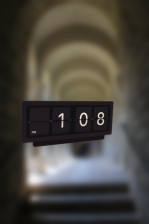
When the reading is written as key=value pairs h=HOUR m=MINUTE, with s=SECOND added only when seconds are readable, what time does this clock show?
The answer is h=1 m=8
